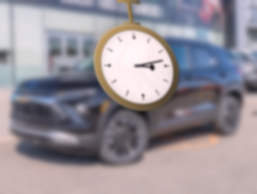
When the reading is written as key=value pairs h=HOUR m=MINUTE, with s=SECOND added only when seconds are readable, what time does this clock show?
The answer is h=3 m=13
